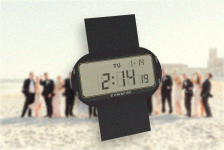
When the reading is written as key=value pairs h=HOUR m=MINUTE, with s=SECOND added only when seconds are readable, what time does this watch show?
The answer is h=2 m=14 s=19
